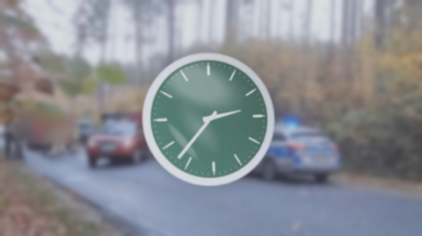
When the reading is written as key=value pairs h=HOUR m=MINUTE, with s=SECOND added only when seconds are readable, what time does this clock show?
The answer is h=2 m=37
